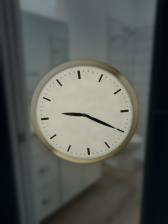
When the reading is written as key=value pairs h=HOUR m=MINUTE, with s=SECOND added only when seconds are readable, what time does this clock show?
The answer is h=9 m=20
